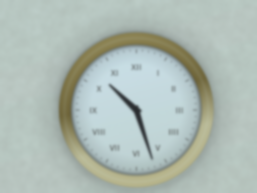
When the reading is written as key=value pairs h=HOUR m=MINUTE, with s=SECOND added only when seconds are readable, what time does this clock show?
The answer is h=10 m=27
